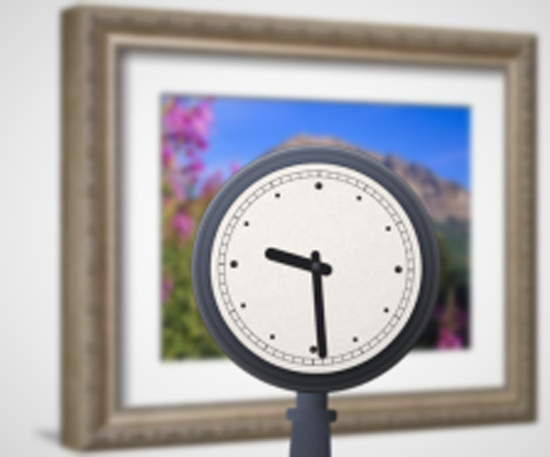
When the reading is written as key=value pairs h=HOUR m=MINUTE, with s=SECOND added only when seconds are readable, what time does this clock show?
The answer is h=9 m=29
